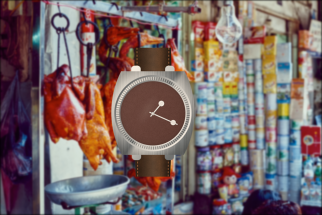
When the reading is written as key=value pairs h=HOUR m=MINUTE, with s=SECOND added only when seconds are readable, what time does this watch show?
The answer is h=1 m=19
